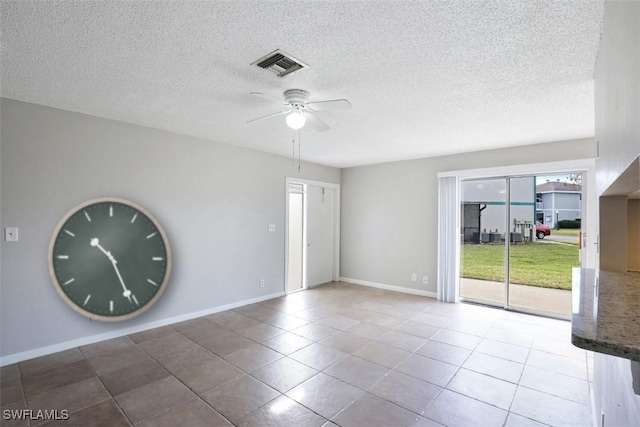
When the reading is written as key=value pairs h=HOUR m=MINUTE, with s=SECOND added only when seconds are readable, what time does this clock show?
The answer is h=10 m=26
